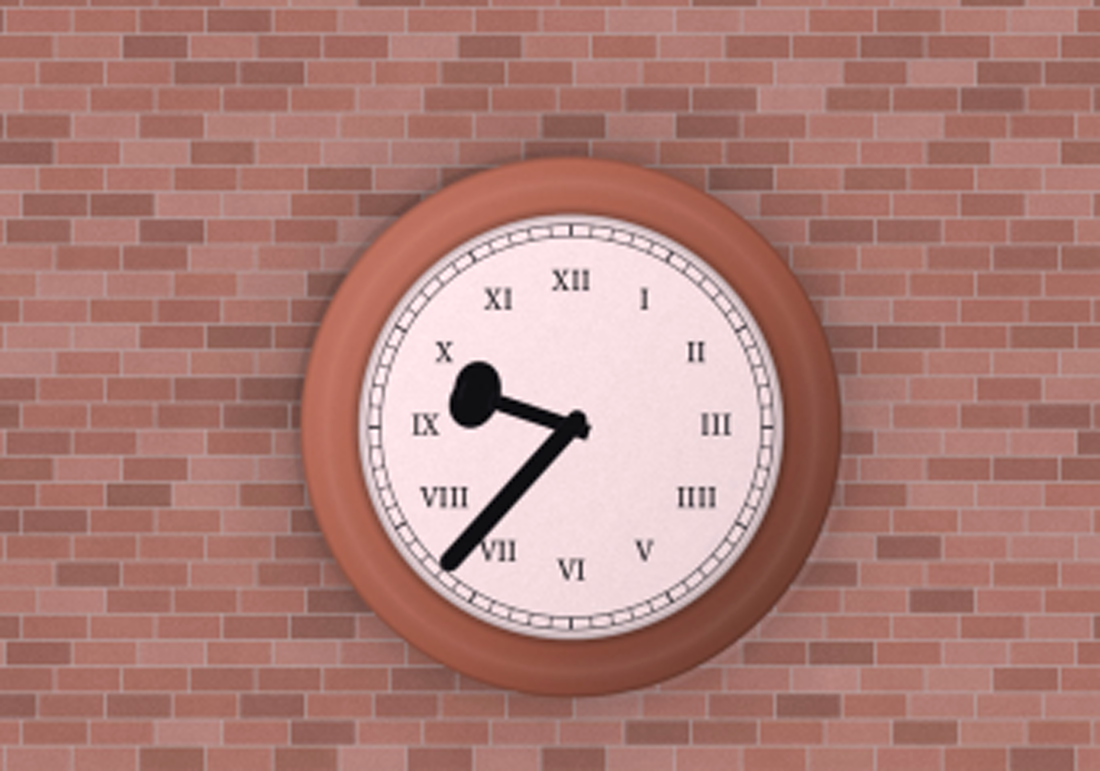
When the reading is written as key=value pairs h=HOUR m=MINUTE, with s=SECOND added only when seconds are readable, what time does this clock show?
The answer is h=9 m=37
